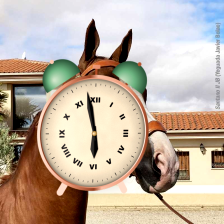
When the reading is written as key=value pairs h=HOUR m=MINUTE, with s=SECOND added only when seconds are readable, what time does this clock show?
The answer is h=5 m=58
